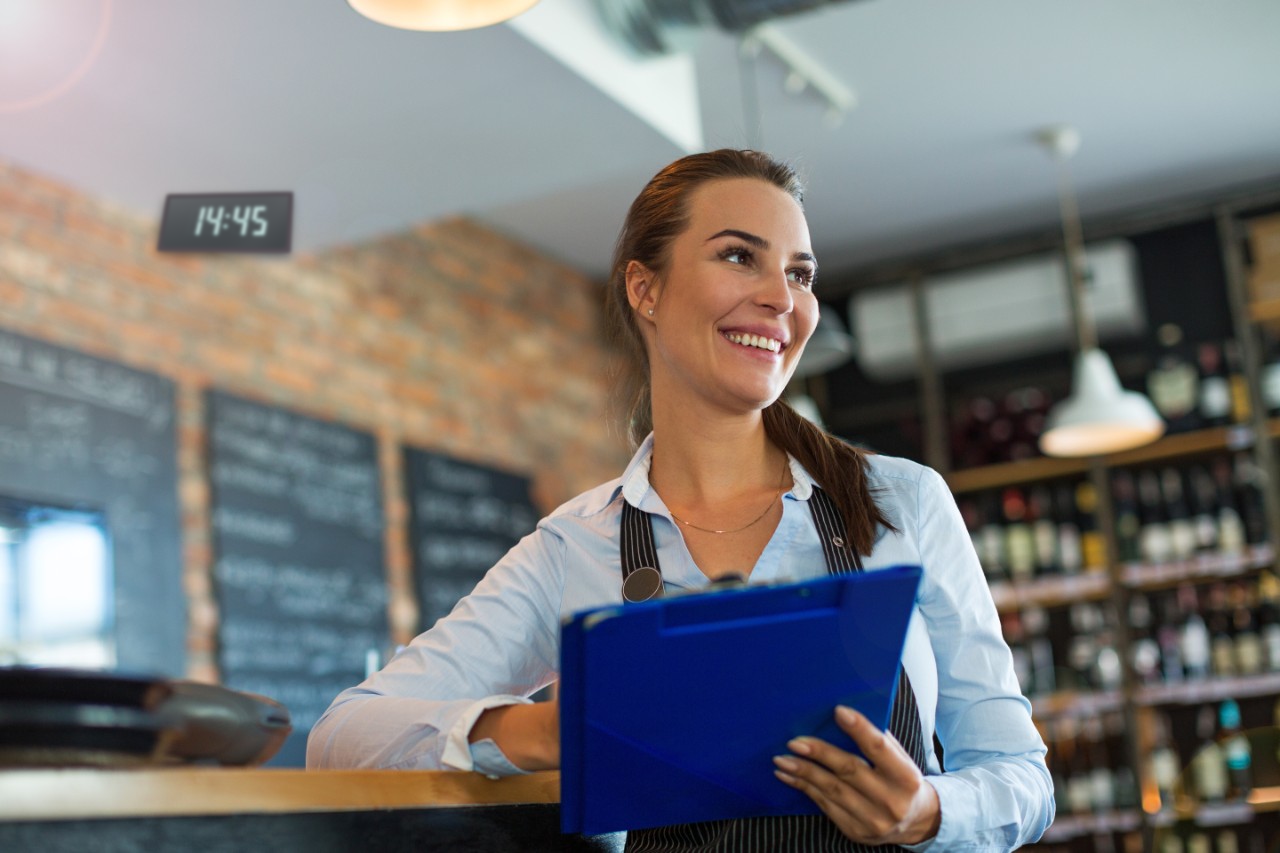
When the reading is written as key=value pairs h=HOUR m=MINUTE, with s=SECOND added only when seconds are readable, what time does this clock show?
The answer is h=14 m=45
